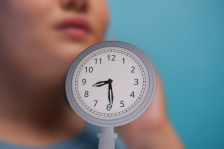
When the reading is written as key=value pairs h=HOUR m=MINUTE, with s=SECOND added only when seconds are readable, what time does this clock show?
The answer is h=8 m=29
